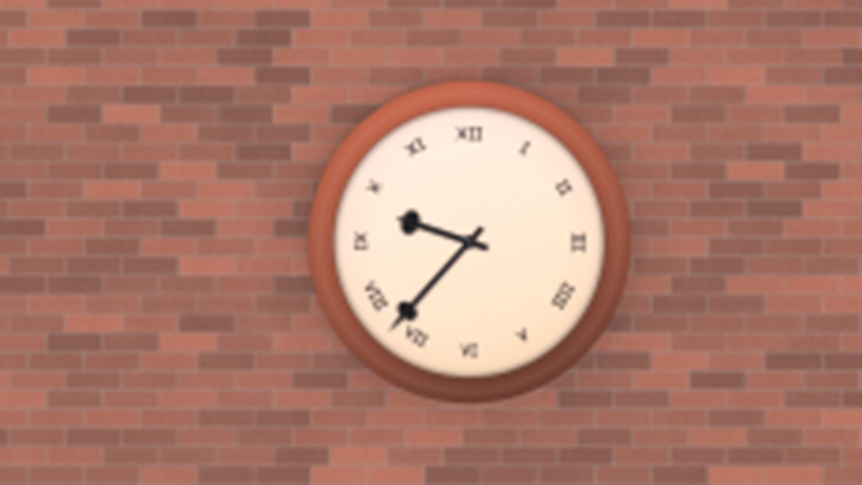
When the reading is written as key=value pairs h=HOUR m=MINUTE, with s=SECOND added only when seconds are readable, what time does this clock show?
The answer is h=9 m=37
